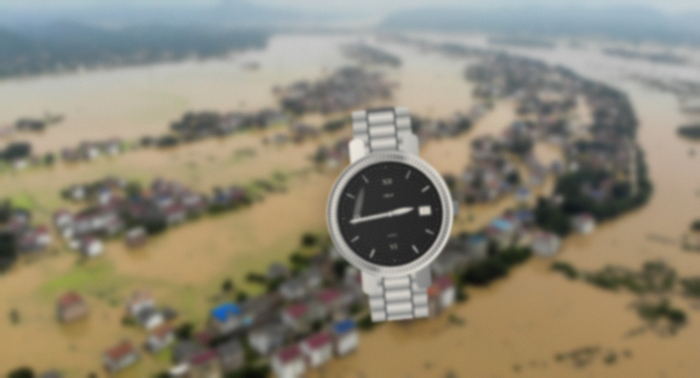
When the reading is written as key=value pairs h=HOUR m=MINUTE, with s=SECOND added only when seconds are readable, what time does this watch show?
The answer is h=2 m=44
